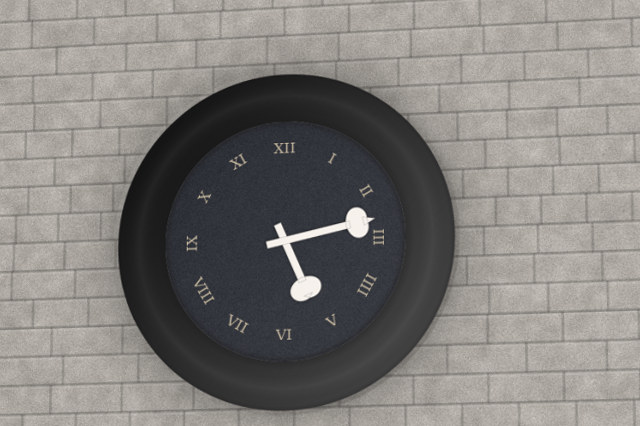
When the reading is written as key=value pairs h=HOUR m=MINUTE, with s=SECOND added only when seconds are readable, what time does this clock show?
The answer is h=5 m=13
